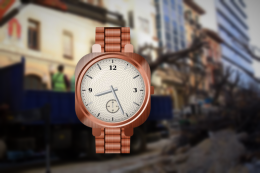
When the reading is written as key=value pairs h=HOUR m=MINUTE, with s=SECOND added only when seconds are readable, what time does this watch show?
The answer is h=8 m=26
